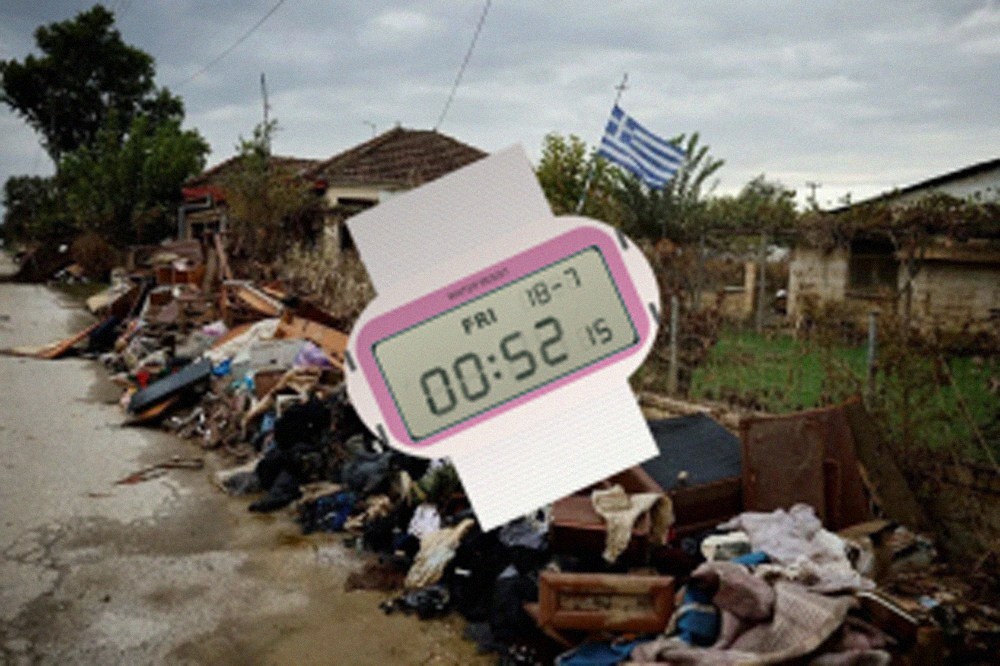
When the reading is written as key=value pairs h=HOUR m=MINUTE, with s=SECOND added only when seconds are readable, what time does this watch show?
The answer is h=0 m=52 s=15
